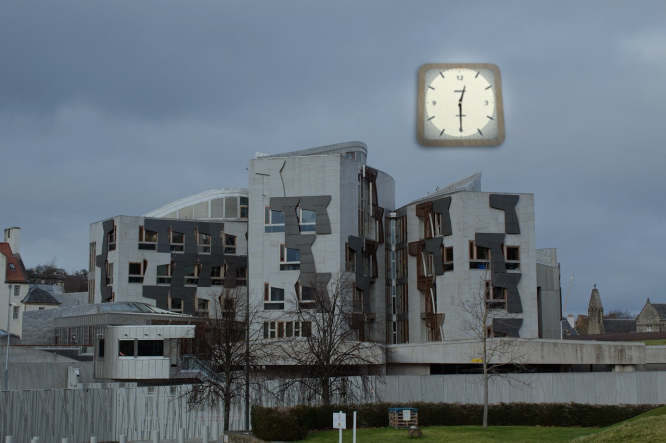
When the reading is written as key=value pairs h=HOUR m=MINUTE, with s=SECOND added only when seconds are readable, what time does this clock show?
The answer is h=12 m=30
